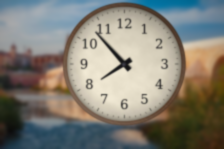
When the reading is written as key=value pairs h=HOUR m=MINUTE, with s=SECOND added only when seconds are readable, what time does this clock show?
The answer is h=7 m=53
